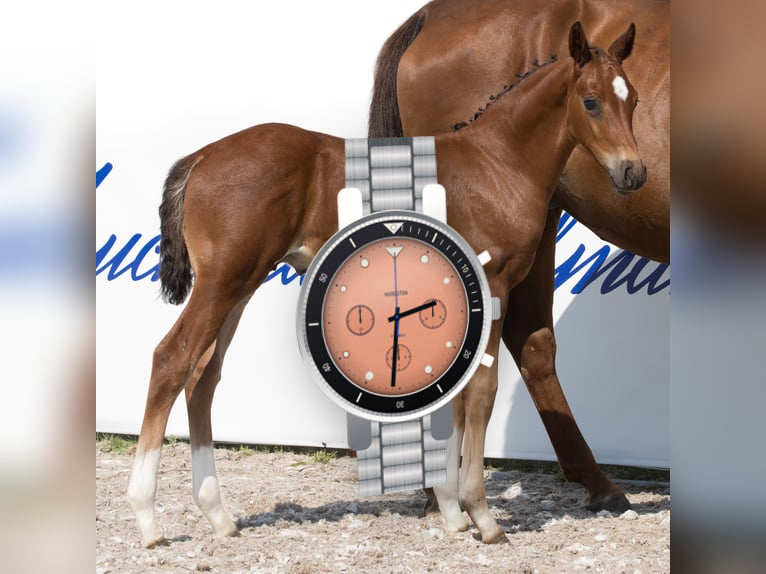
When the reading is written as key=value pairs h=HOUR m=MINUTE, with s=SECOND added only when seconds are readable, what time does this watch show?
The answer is h=2 m=31
